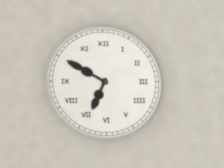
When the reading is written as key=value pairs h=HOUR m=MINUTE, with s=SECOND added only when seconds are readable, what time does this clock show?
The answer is h=6 m=50
